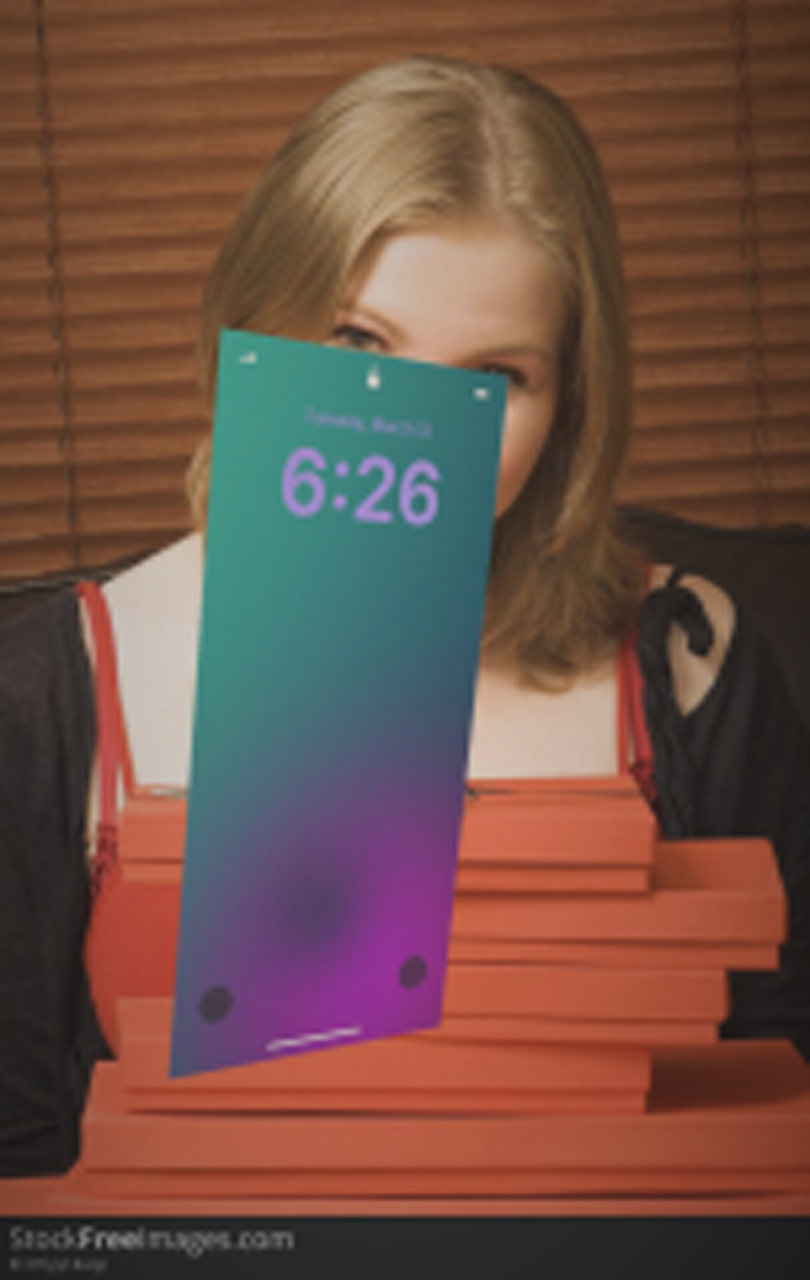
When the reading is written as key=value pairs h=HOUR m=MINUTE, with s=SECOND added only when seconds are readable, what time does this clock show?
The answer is h=6 m=26
